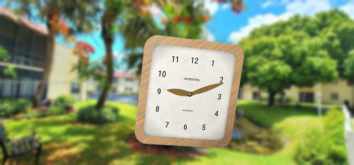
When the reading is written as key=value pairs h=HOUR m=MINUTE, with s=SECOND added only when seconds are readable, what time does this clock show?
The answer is h=9 m=11
